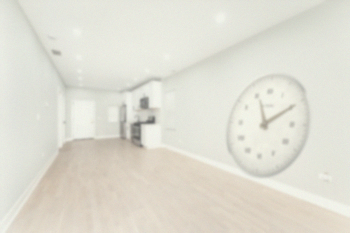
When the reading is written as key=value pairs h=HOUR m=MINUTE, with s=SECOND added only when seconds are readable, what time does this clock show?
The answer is h=11 m=10
